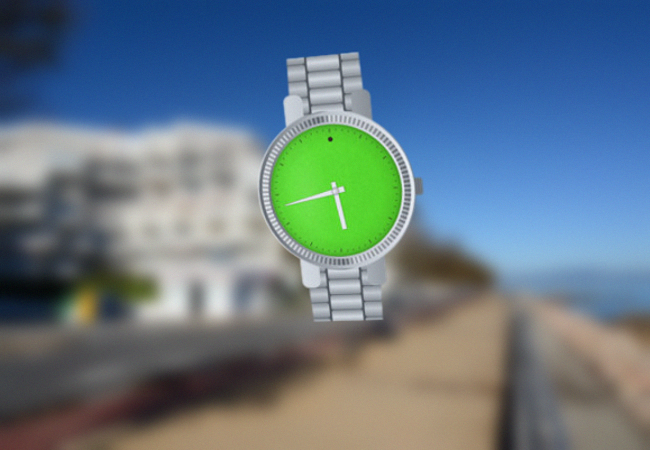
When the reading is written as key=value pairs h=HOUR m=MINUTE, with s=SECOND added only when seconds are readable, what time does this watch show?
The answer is h=5 m=43
